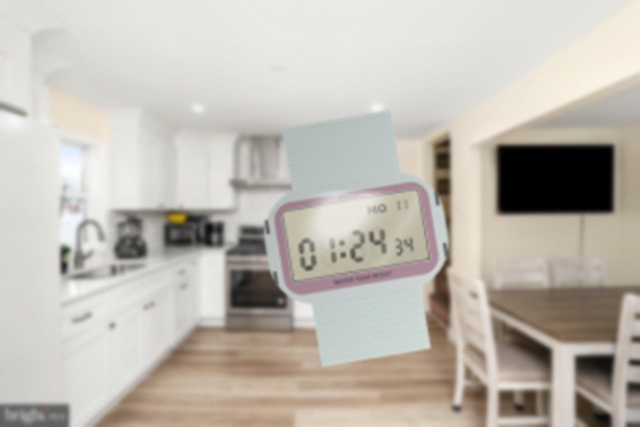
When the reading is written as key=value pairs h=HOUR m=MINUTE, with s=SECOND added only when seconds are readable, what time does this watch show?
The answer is h=1 m=24 s=34
